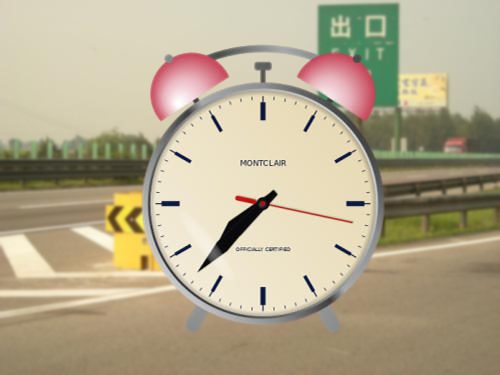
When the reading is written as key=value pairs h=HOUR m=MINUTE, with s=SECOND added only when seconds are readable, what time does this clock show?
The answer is h=7 m=37 s=17
